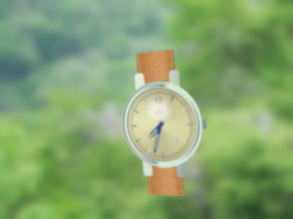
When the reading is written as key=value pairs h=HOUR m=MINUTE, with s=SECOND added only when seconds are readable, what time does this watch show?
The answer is h=7 m=33
